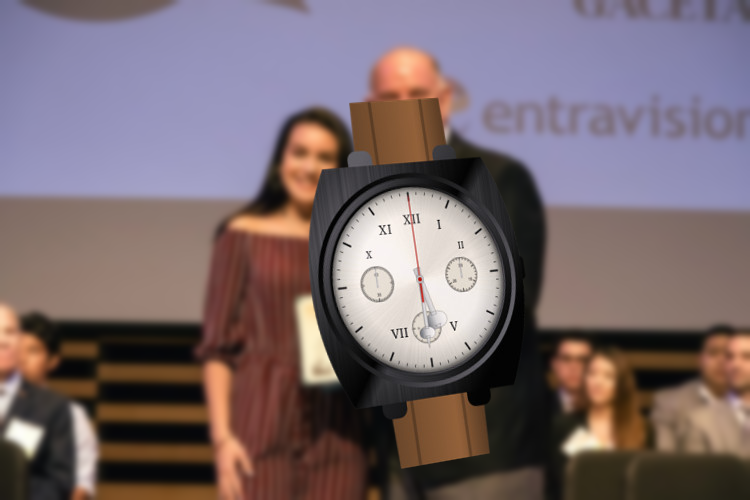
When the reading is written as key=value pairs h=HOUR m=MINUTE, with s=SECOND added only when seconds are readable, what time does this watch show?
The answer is h=5 m=30
